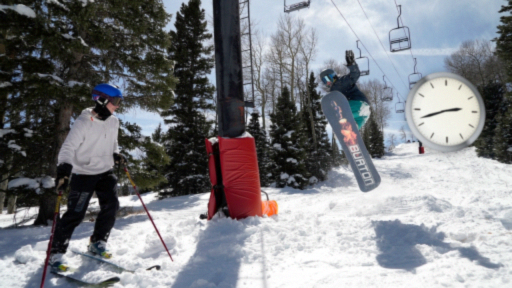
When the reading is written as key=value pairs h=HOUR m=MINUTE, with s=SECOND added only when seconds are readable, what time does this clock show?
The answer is h=2 m=42
